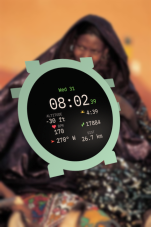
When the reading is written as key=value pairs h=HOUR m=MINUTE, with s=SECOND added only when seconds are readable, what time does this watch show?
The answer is h=8 m=2
